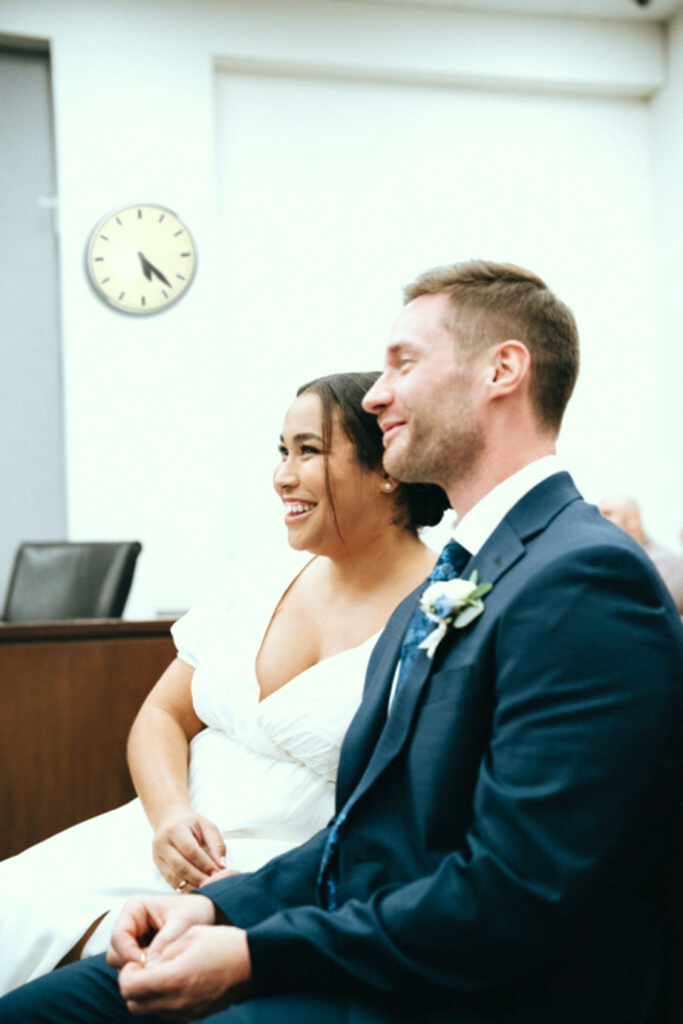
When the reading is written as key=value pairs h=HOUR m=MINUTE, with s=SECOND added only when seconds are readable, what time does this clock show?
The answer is h=5 m=23
